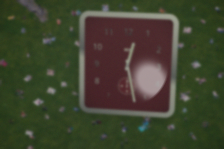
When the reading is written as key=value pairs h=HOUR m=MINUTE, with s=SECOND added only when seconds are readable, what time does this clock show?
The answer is h=12 m=28
